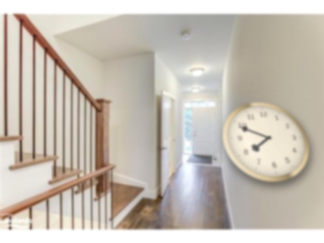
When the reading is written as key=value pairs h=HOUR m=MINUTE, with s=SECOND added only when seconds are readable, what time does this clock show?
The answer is h=7 m=49
